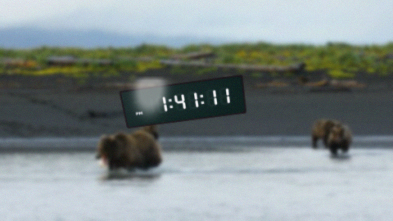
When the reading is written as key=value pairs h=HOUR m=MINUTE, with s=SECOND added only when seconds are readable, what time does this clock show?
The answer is h=1 m=41 s=11
